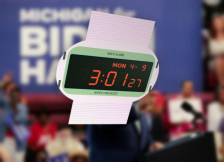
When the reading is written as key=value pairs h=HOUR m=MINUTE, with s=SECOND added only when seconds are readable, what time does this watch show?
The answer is h=3 m=1 s=27
